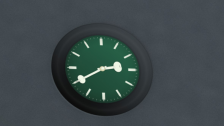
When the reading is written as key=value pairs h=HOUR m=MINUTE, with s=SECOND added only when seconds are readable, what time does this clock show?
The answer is h=2 m=40
